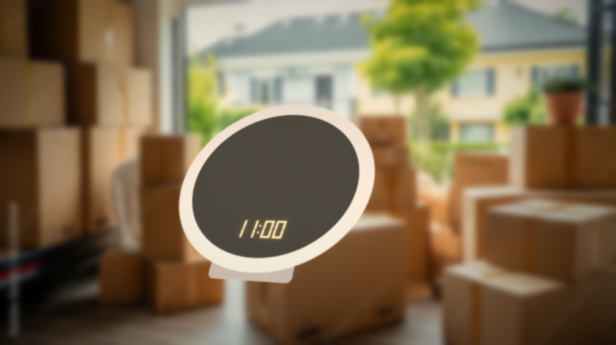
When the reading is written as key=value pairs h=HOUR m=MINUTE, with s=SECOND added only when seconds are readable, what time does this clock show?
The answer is h=11 m=0
